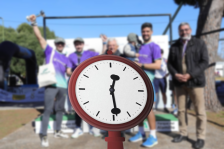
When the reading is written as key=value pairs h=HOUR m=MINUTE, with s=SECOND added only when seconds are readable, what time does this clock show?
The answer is h=12 m=29
